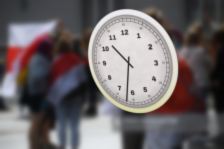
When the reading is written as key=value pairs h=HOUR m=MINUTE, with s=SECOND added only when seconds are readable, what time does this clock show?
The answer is h=10 m=32
